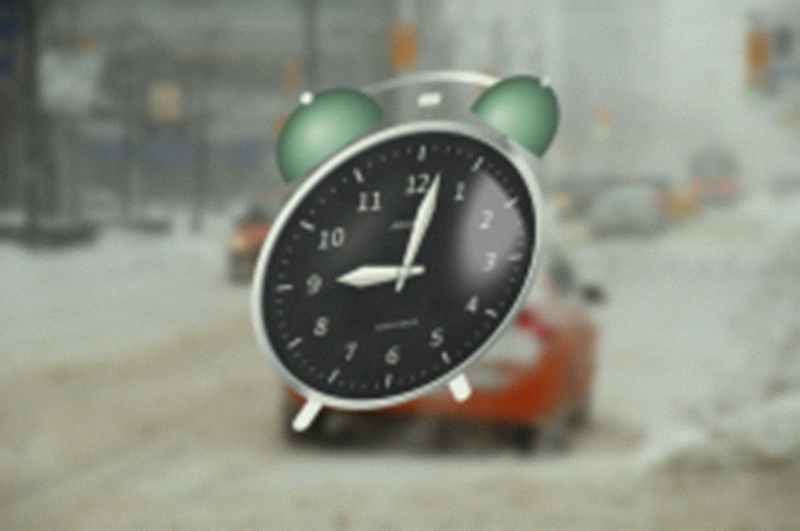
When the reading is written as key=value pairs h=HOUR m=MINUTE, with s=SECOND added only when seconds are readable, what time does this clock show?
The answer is h=9 m=2
